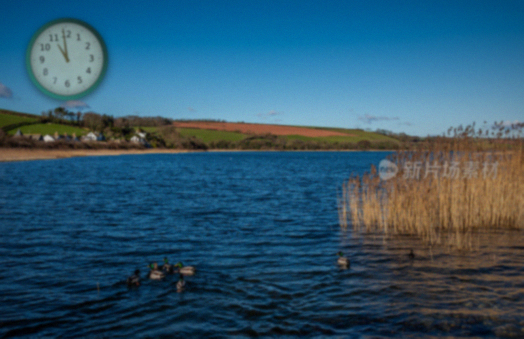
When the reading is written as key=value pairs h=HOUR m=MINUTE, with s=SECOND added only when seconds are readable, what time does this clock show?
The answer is h=10 m=59
